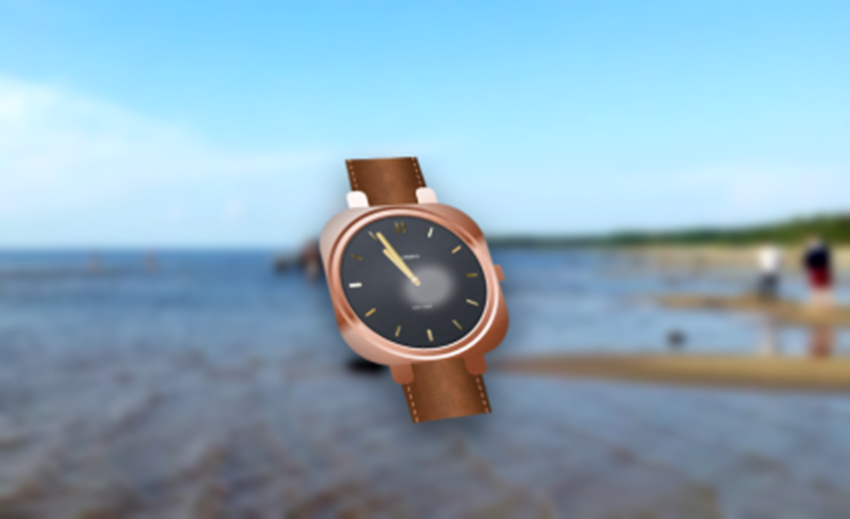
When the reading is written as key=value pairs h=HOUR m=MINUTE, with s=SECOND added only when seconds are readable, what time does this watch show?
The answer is h=10 m=56
